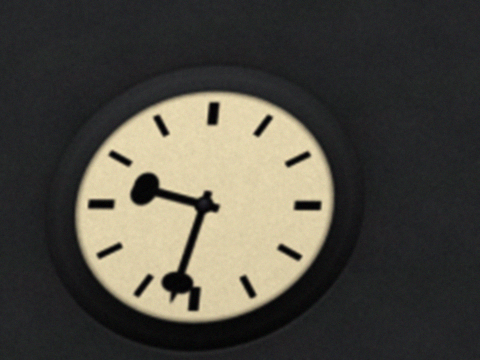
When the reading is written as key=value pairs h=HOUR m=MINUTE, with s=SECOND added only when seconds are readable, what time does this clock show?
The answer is h=9 m=32
